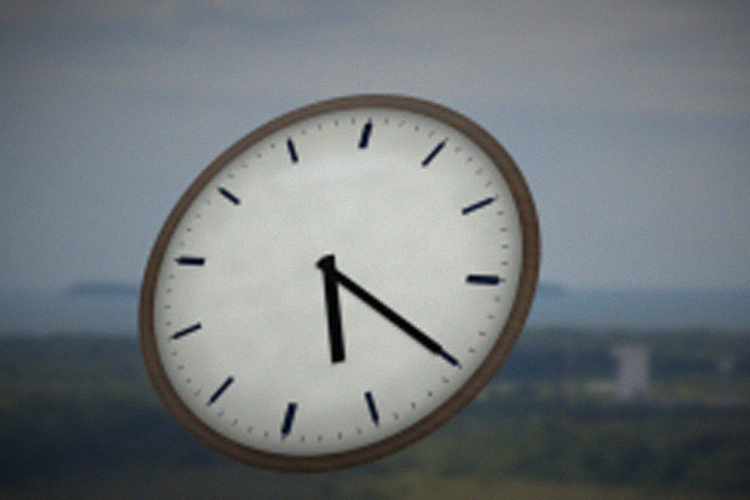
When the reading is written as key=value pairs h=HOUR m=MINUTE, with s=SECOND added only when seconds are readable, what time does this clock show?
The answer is h=5 m=20
